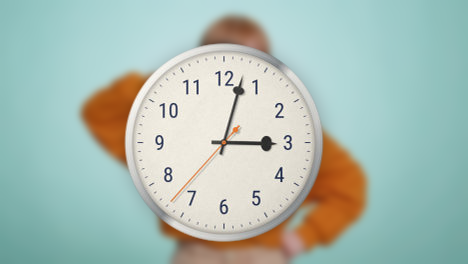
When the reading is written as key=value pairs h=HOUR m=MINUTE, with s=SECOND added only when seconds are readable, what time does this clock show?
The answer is h=3 m=2 s=37
